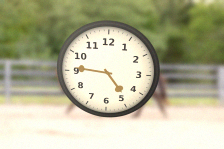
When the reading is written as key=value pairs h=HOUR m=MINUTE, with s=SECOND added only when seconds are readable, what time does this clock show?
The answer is h=4 m=46
